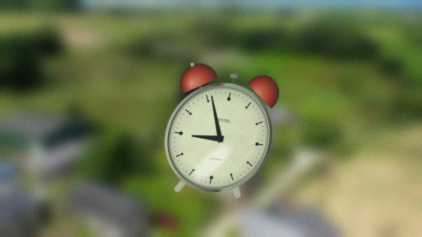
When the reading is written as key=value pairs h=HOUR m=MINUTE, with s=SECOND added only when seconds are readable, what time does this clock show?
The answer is h=8 m=56
